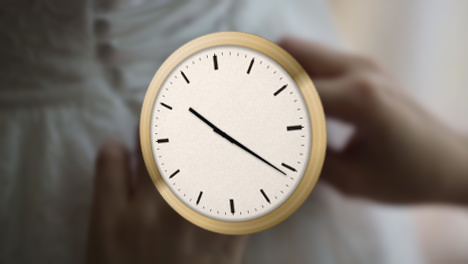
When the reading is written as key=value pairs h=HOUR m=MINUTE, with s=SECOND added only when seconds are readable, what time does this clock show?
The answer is h=10 m=21
